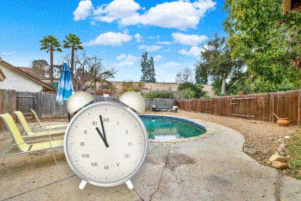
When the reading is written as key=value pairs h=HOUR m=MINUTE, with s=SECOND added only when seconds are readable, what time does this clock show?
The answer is h=10 m=58
